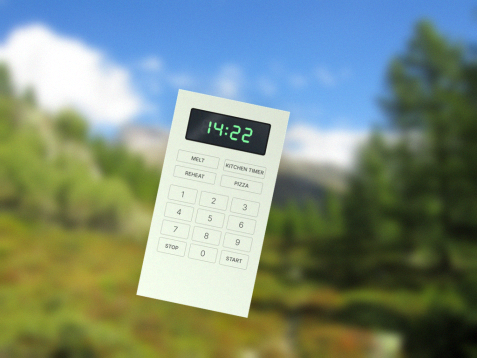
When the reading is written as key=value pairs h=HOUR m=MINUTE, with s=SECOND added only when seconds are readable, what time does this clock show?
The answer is h=14 m=22
